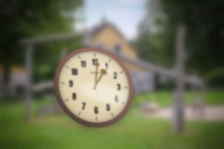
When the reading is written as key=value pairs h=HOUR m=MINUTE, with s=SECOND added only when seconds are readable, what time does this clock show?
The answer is h=1 m=1
